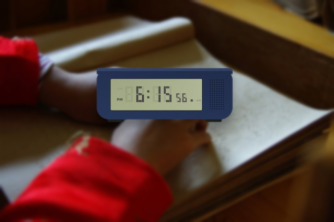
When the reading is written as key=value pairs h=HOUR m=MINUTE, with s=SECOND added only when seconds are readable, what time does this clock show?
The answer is h=6 m=15 s=56
